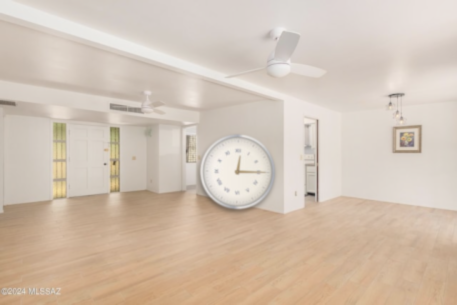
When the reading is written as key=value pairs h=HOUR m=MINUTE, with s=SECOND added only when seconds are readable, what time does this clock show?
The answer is h=12 m=15
